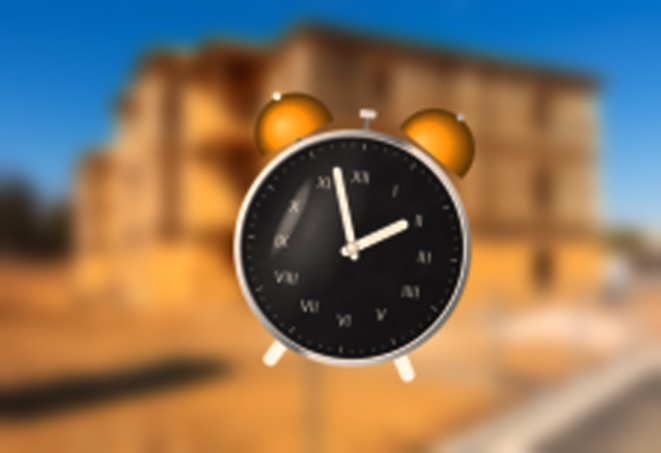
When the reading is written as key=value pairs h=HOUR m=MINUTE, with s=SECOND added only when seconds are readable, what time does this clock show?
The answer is h=1 m=57
